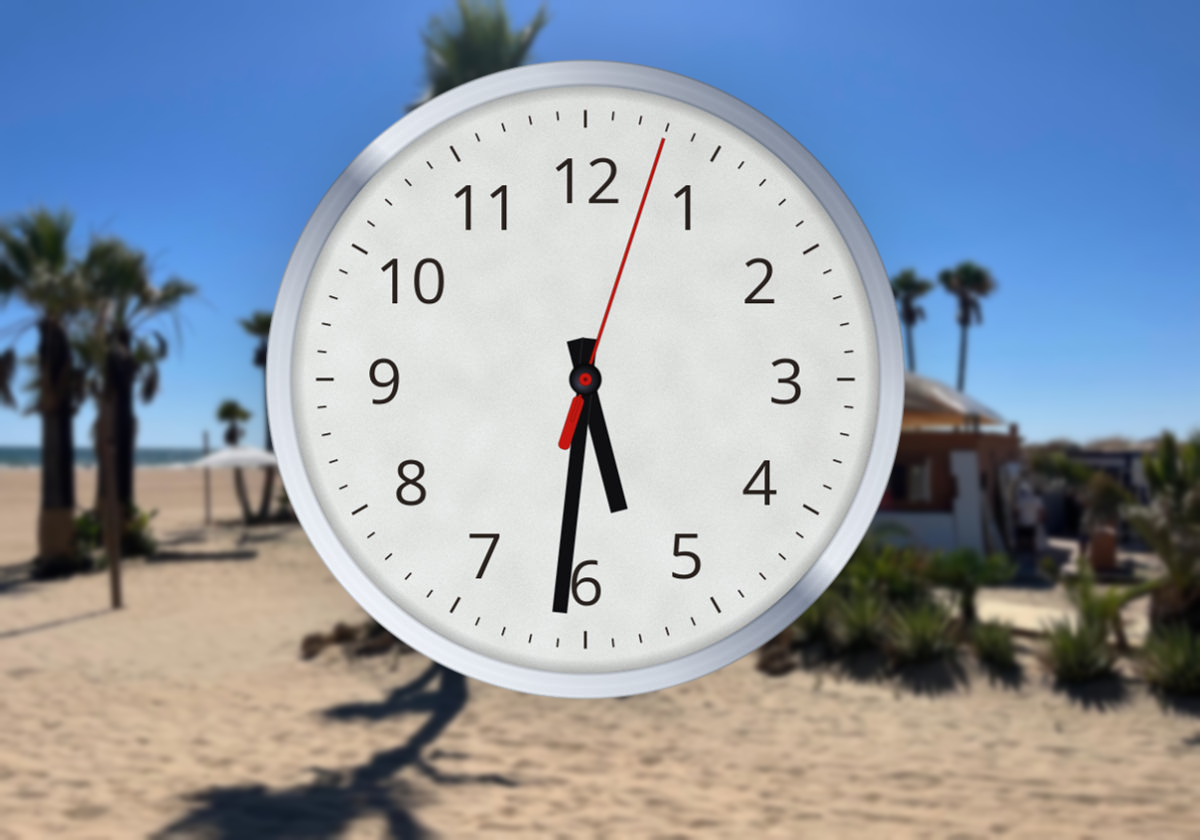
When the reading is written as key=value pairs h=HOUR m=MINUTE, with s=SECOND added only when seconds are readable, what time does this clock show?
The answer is h=5 m=31 s=3
